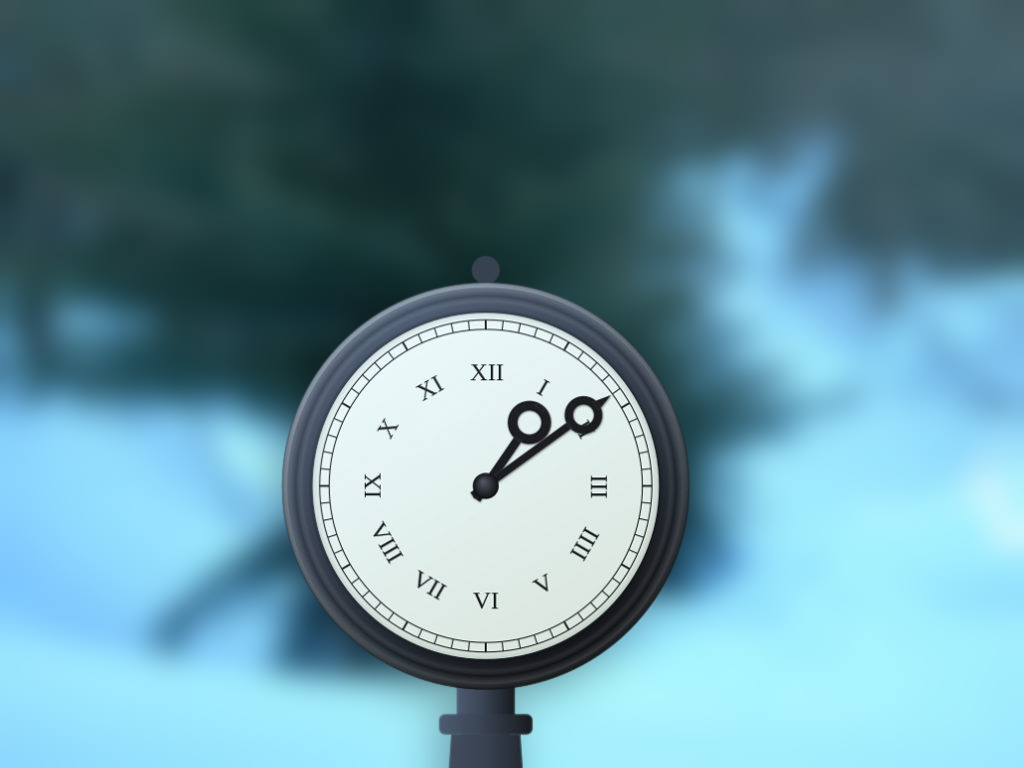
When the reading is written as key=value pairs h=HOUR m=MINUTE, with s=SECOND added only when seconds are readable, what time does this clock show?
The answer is h=1 m=9
